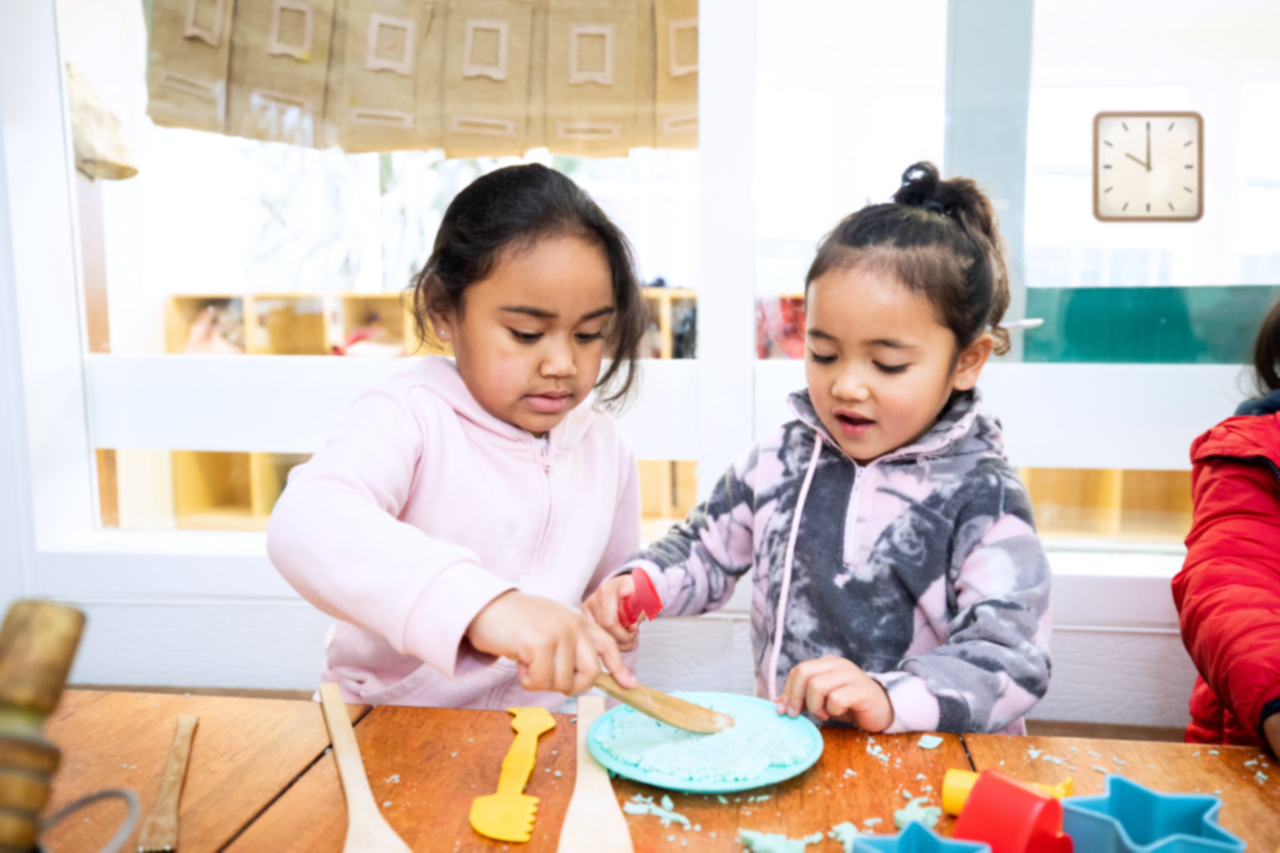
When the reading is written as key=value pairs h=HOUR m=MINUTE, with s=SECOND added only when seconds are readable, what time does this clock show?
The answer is h=10 m=0
